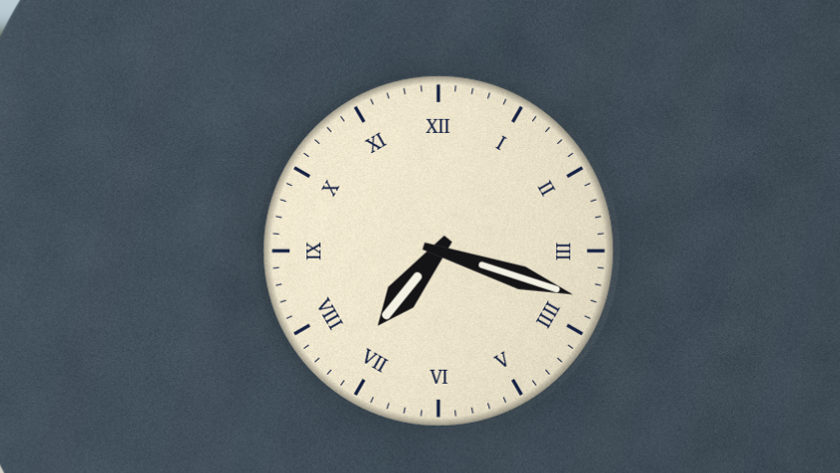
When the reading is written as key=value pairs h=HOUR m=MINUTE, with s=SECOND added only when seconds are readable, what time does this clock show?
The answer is h=7 m=18
